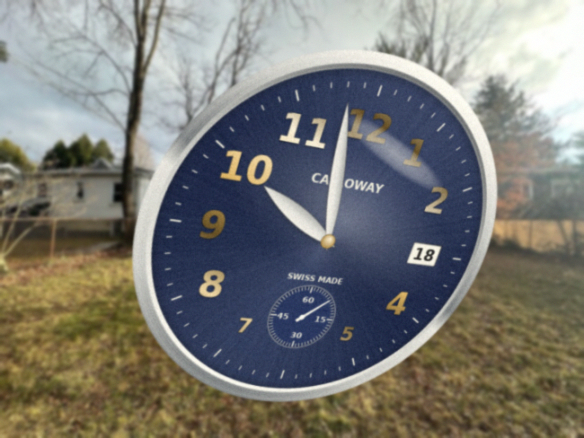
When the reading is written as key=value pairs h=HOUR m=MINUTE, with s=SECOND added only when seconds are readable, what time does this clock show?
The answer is h=9 m=58 s=8
